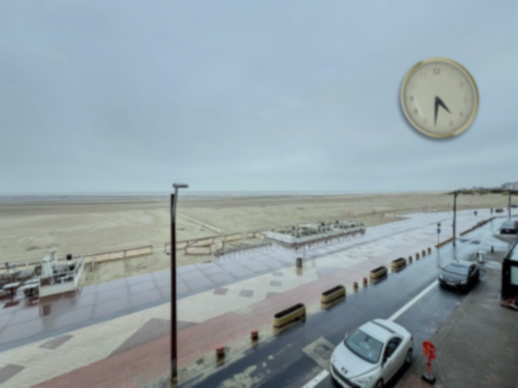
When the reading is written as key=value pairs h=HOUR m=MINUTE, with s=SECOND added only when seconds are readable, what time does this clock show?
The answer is h=4 m=31
